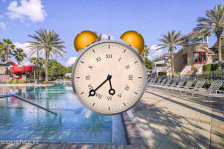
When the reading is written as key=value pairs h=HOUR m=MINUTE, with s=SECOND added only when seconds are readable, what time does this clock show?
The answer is h=5 m=38
